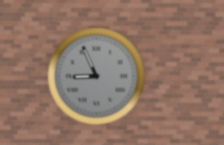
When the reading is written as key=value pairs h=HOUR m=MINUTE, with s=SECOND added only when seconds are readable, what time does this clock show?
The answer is h=8 m=56
